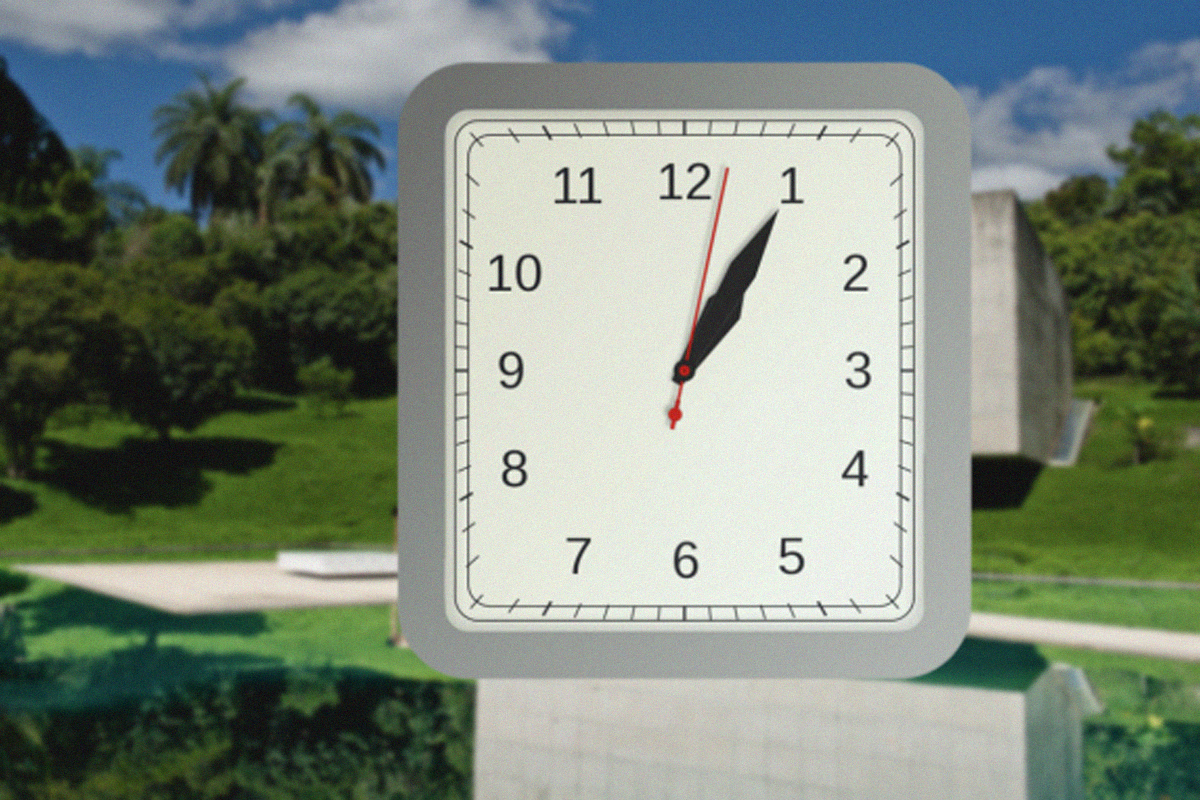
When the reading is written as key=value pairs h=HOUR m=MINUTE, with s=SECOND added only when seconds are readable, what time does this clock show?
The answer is h=1 m=5 s=2
